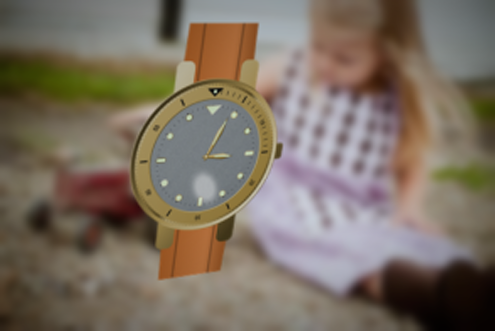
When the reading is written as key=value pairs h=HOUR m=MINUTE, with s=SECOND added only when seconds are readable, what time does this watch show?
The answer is h=3 m=4
